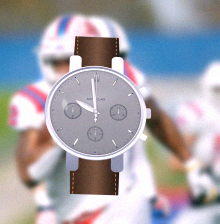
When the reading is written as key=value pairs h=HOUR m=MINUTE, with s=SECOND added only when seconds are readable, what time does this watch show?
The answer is h=9 m=59
